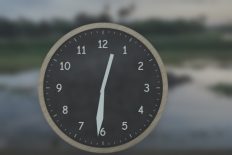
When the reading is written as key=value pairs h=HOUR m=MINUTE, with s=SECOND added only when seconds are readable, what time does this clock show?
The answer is h=12 m=31
